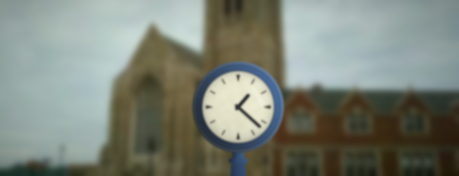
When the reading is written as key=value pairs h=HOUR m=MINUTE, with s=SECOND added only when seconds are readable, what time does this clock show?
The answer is h=1 m=22
